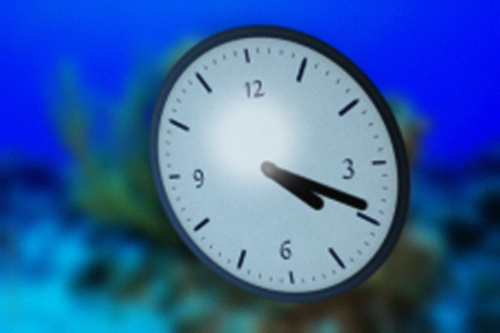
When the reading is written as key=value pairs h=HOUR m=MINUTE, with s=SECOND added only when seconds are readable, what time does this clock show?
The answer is h=4 m=19
